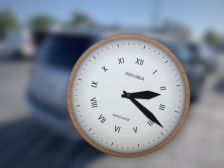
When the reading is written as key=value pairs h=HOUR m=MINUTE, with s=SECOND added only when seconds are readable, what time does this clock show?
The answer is h=2 m=19
